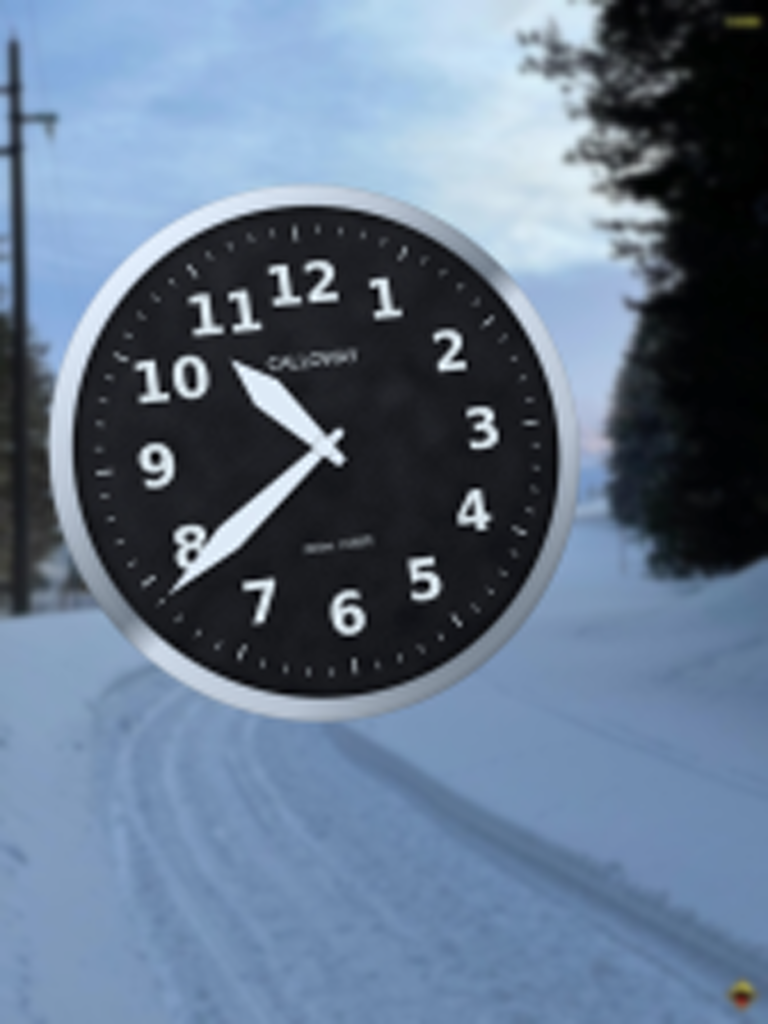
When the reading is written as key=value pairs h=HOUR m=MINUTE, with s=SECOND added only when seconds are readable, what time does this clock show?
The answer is h=10 m=39
